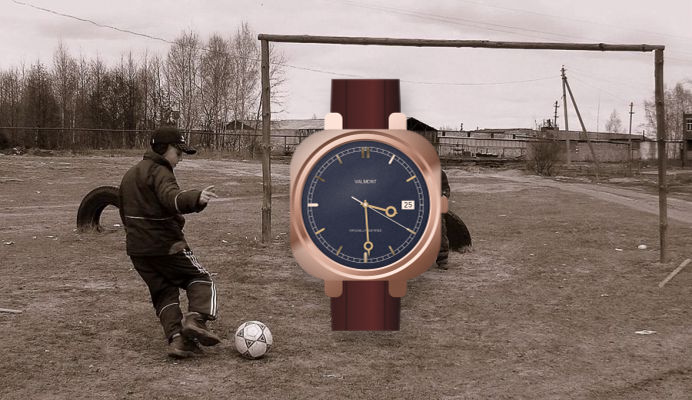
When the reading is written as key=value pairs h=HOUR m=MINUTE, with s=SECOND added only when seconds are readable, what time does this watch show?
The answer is h=3 m=29 s=20
